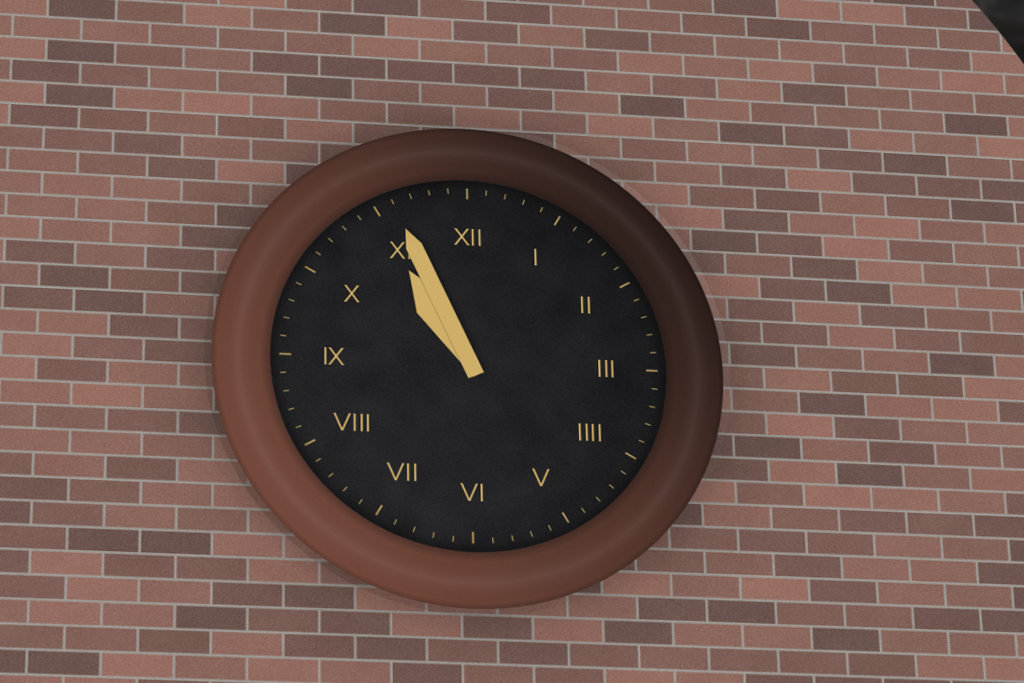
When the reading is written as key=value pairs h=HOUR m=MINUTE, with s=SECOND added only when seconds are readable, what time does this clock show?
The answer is h=10 m=56
